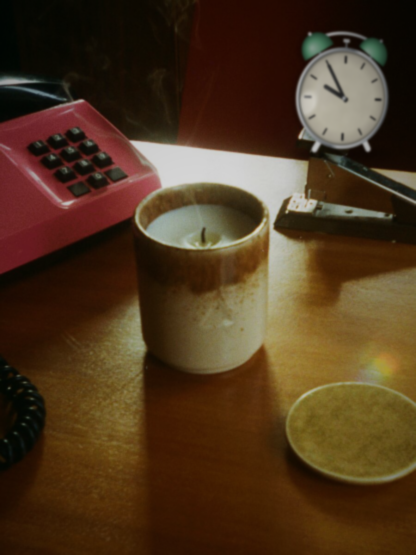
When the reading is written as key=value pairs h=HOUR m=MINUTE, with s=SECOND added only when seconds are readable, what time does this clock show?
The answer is h=9 m=55
